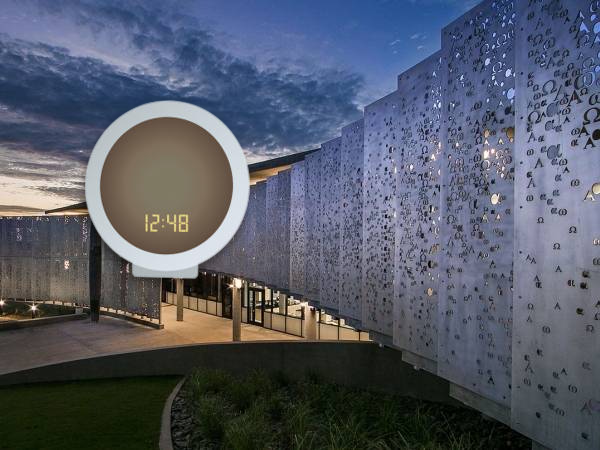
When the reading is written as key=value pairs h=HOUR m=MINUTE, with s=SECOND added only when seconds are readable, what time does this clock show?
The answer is h=12 m=48
